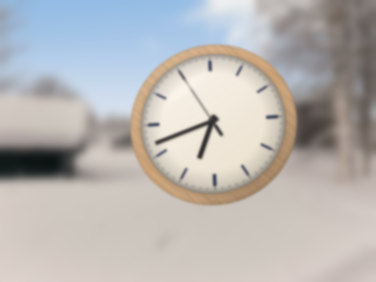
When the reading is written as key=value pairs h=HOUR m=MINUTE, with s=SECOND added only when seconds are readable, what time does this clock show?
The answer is h=6 m=41 s=55
